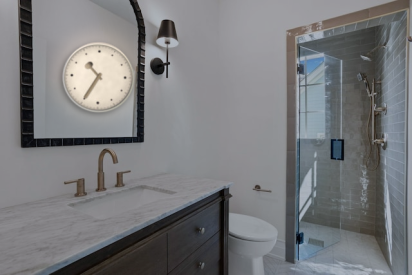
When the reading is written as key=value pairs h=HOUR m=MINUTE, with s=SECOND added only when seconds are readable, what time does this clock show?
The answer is h=10 m=35
